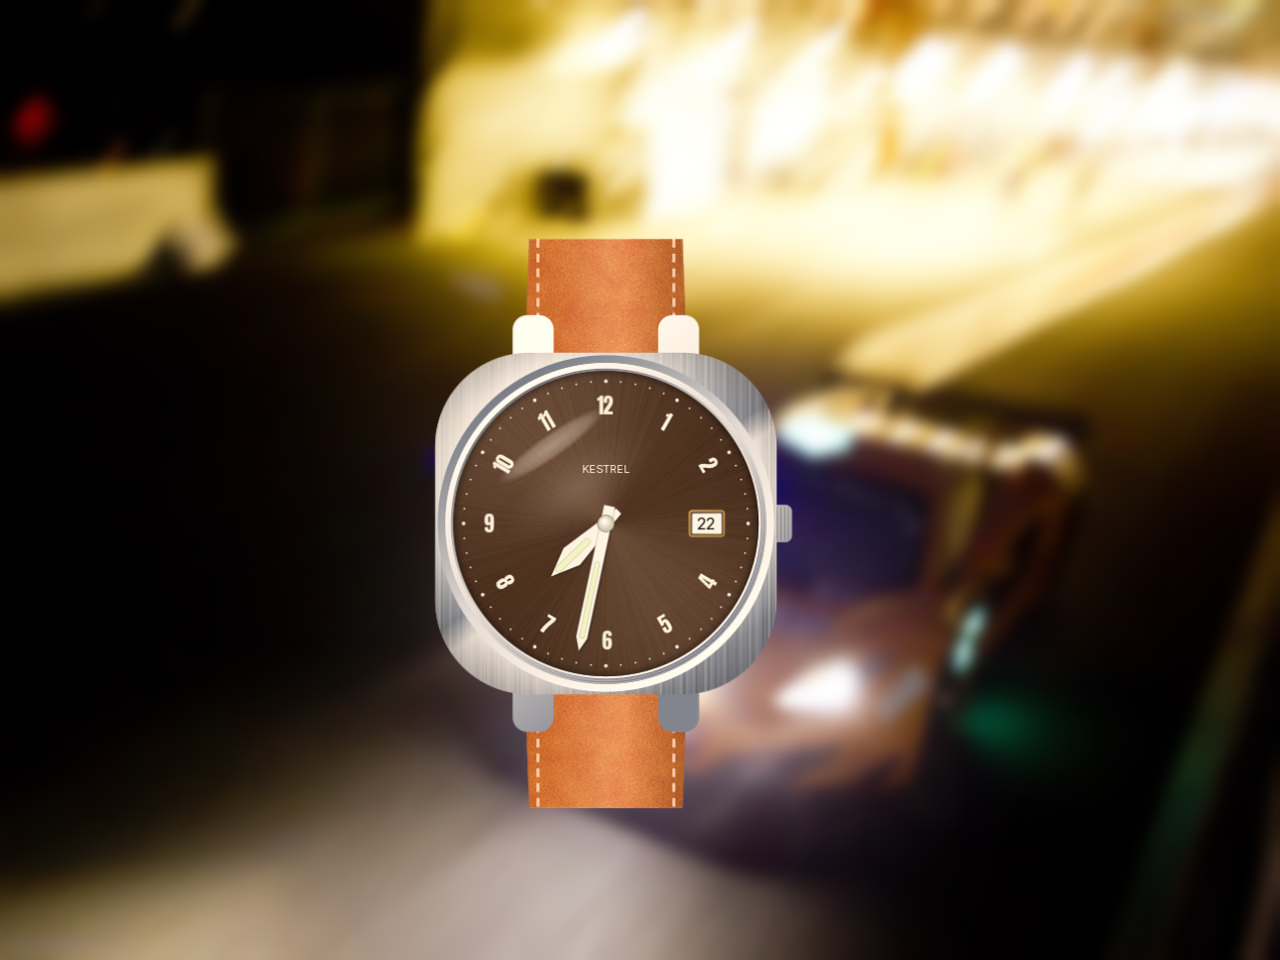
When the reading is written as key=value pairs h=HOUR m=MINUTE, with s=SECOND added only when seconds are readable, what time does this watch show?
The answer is h=7 m=32
